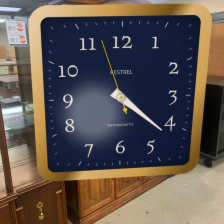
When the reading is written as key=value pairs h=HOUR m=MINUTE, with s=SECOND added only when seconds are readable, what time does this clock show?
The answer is h=4 m=21 s=57
